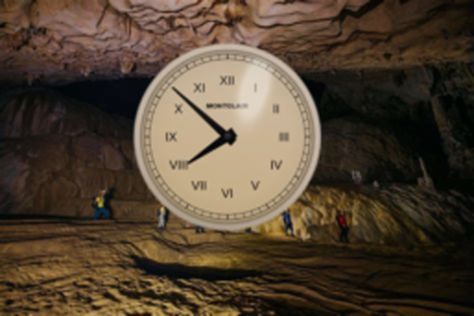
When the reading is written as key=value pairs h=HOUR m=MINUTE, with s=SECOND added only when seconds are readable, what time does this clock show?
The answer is h=7 m=52
